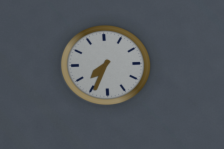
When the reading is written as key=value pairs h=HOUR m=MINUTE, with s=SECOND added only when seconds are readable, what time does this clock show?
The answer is h=7 m=34
